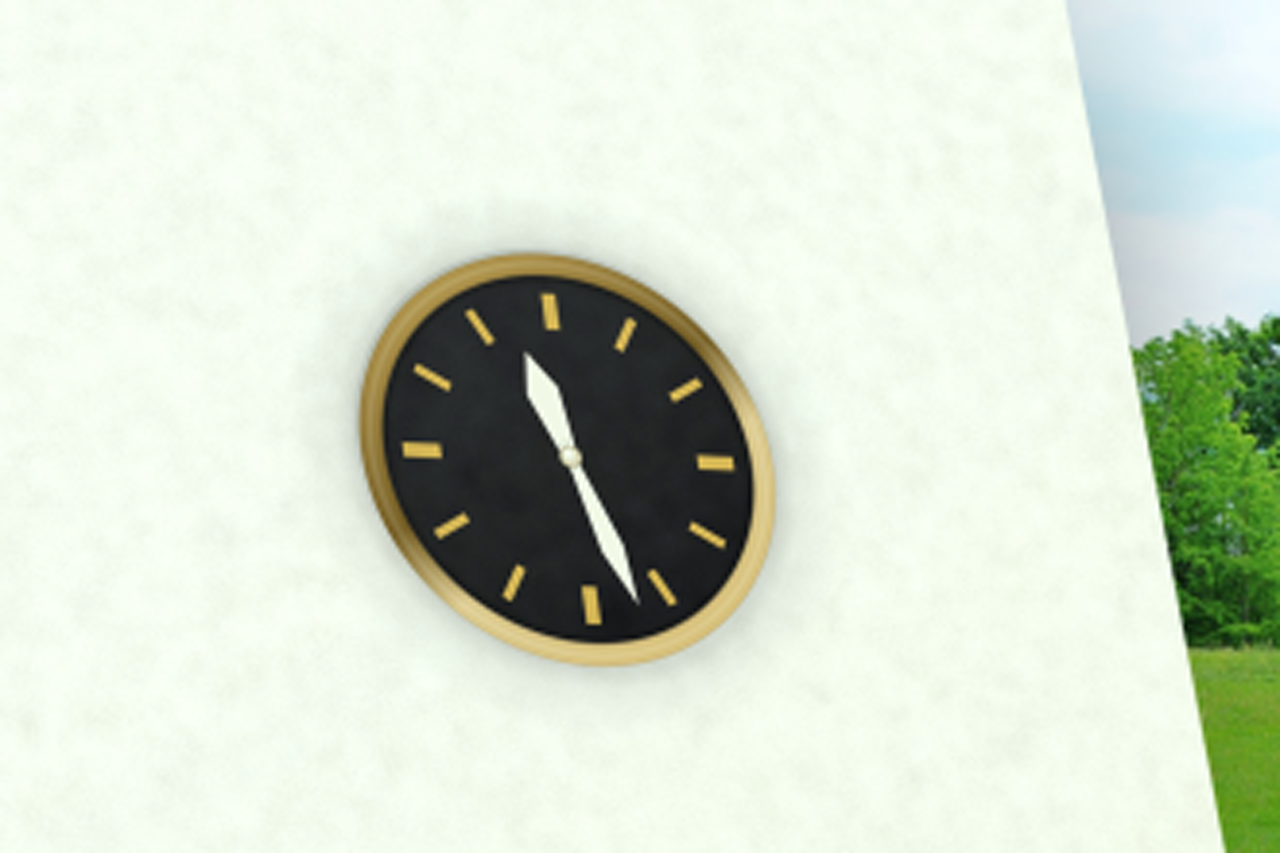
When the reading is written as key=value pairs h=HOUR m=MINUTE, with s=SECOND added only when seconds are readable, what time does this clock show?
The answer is h=11 m=27
